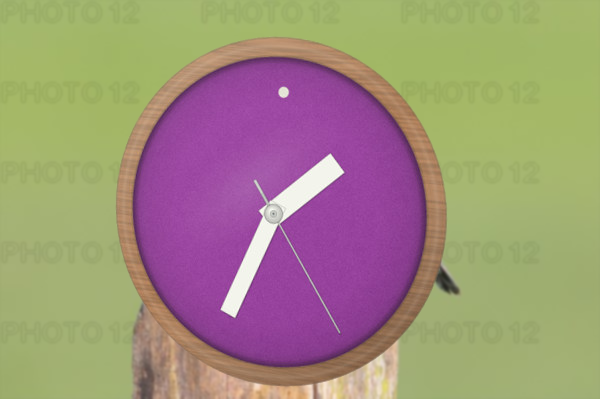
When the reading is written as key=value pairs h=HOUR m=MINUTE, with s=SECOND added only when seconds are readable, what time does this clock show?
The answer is h=1 m=33 s=24
